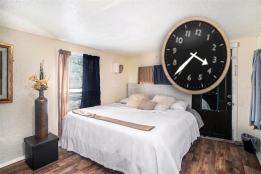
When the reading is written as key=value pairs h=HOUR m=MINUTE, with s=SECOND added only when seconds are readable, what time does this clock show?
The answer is h=3 m=36
